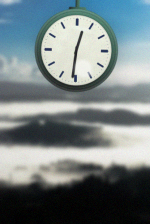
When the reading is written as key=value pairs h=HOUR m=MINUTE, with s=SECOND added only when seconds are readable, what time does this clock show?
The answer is h=12 m=31
